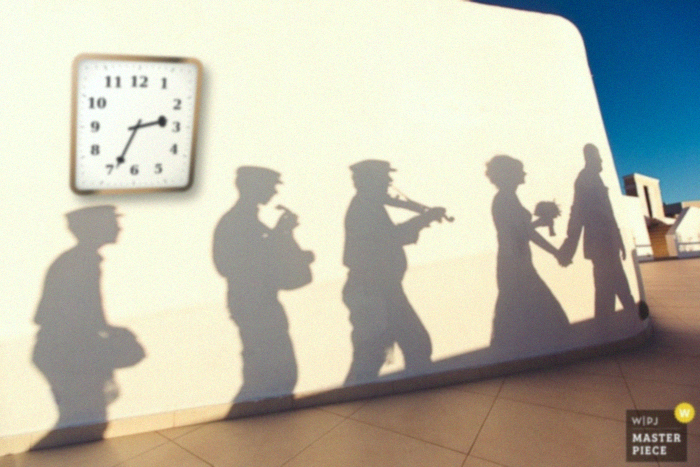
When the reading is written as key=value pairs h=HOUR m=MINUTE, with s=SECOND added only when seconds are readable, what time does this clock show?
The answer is h=2 m=34
